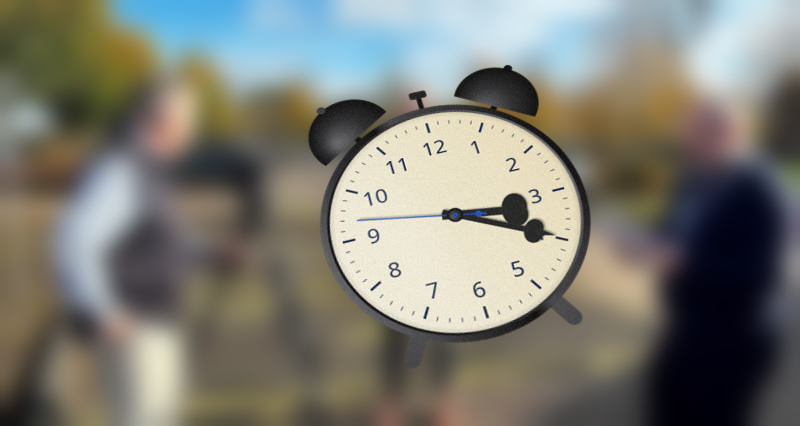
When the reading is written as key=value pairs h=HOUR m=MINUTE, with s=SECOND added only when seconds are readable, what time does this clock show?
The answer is h=3 m=19 s=47
